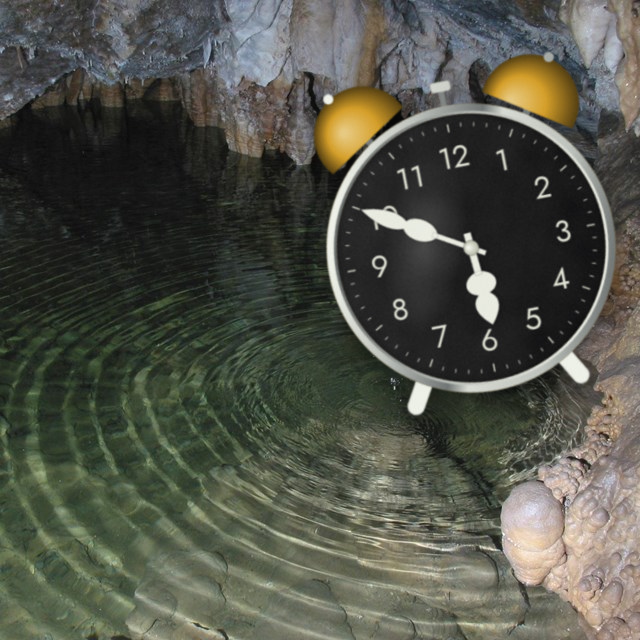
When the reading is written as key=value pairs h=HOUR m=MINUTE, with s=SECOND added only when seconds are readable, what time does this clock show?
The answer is h=5 m=50
